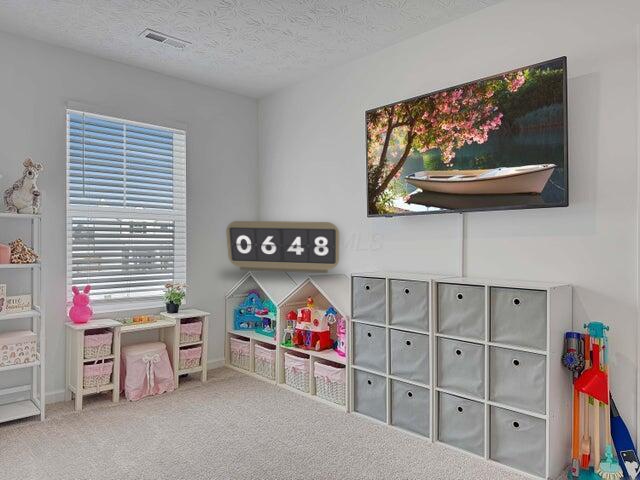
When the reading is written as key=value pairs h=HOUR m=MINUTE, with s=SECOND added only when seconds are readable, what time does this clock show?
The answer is h=6 m=48
